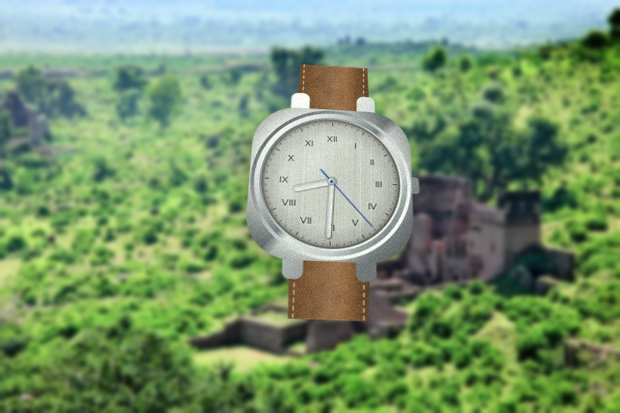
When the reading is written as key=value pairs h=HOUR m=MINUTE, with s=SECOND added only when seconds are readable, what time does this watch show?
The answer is h=8 m=30 s=23
